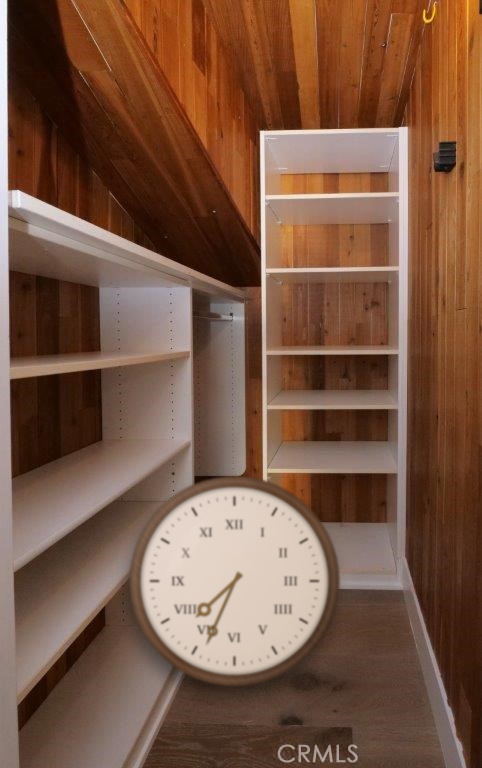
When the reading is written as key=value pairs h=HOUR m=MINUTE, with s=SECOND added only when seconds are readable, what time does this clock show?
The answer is h=7 m=34
